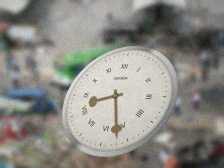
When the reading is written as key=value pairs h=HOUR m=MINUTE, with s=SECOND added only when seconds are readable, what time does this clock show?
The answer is h=8 m=27
